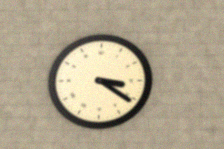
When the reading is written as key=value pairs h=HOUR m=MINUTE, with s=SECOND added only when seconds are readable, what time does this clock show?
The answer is h=3 m=21
